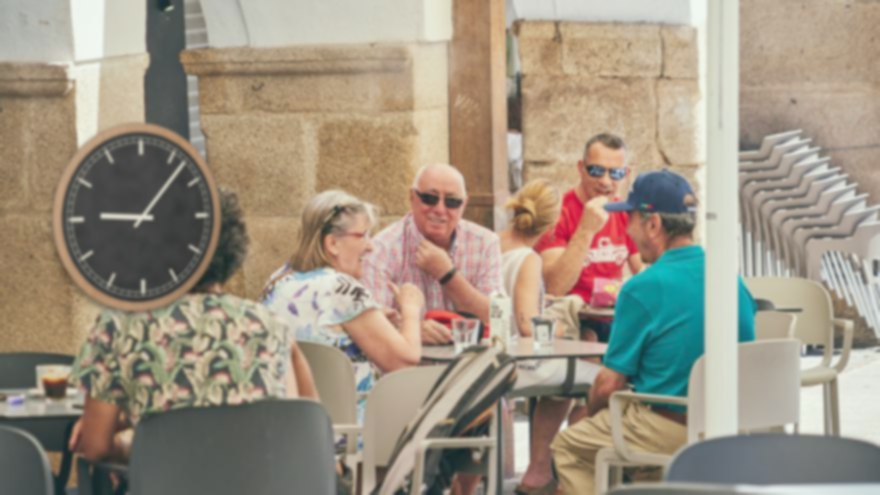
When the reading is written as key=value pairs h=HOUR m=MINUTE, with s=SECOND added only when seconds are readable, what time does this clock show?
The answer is h=9 m=7
